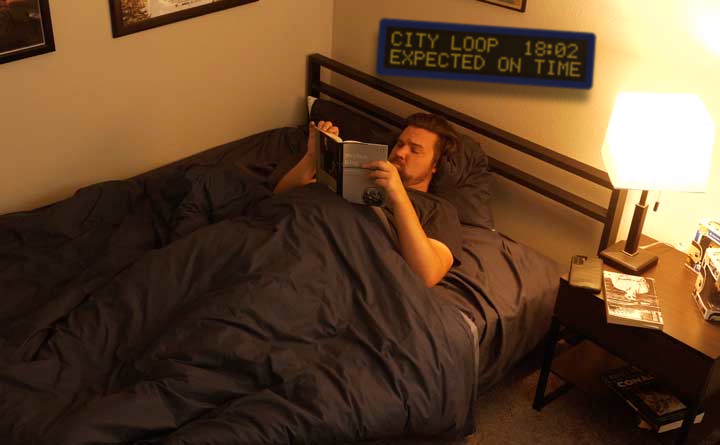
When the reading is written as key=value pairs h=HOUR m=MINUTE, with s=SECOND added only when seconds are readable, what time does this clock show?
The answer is h=18 m=2
